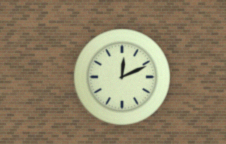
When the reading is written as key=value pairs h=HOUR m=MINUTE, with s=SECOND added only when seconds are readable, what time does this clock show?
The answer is h=12 m=11
